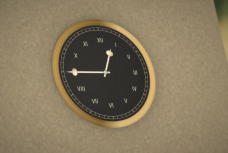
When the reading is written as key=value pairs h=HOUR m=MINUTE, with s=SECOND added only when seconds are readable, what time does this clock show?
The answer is h=12 m=45
